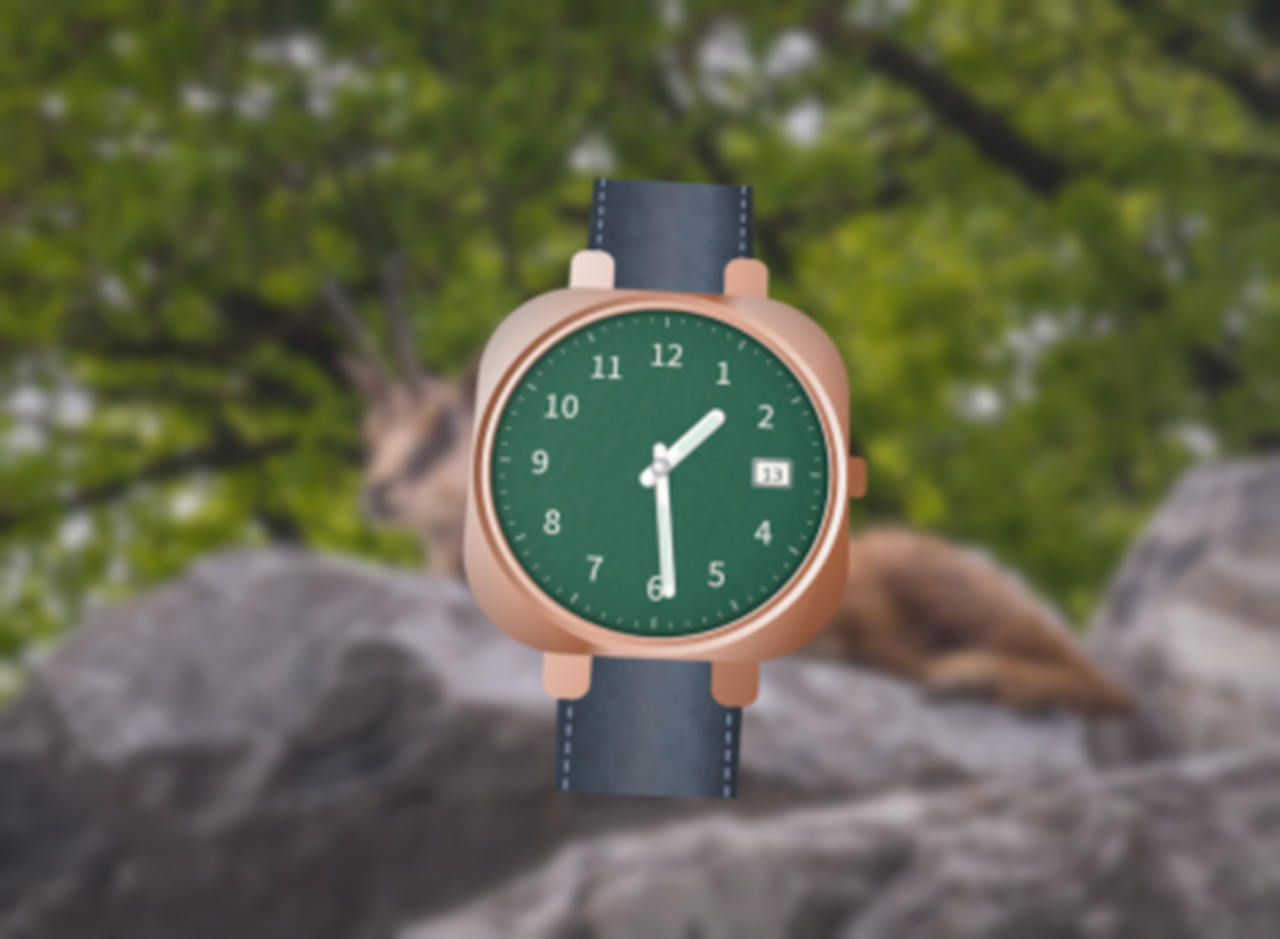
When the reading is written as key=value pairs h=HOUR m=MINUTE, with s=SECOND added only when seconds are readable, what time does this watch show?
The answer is h=1 m=29
